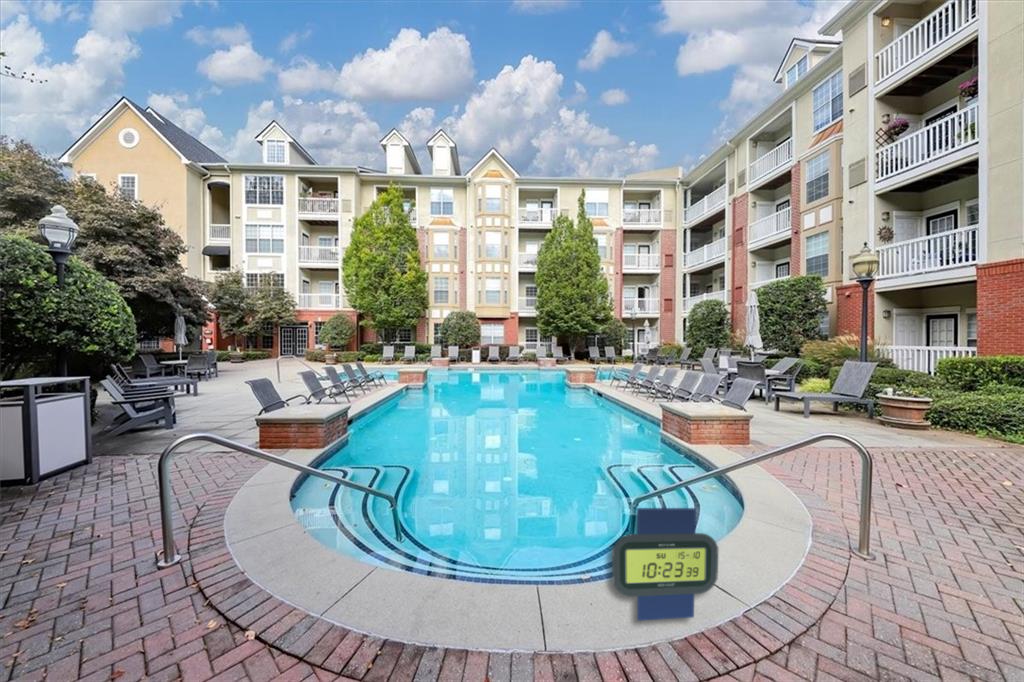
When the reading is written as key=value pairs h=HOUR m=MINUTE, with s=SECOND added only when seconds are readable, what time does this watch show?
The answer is h=10 m=23 s=39
